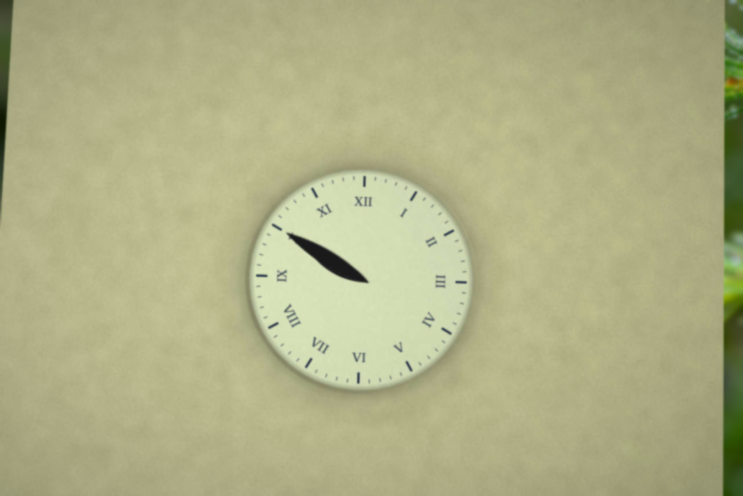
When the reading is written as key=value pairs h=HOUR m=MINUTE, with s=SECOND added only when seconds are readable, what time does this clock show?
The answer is h=9 m=50
